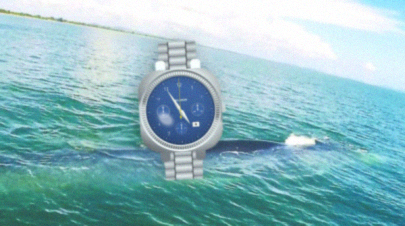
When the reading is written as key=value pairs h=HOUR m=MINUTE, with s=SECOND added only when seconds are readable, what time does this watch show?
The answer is h=4 m=55
